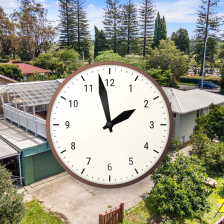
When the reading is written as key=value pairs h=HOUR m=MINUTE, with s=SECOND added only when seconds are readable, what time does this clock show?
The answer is h=1 m=58
